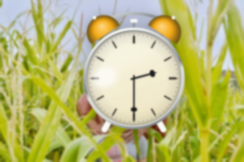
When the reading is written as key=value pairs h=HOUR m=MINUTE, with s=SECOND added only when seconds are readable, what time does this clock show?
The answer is h=2 m=30
